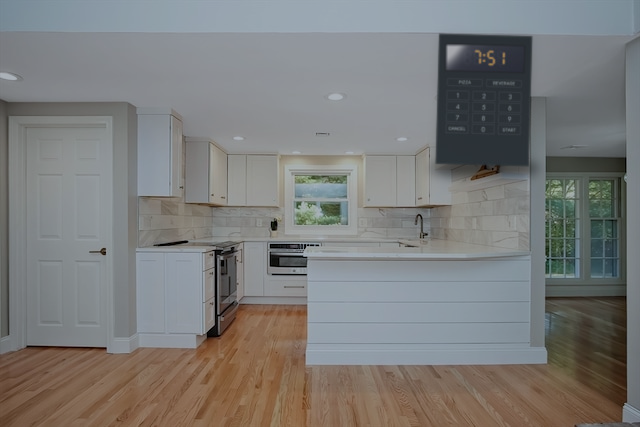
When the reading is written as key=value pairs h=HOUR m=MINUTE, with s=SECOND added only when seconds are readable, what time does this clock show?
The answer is h=7 m=51
